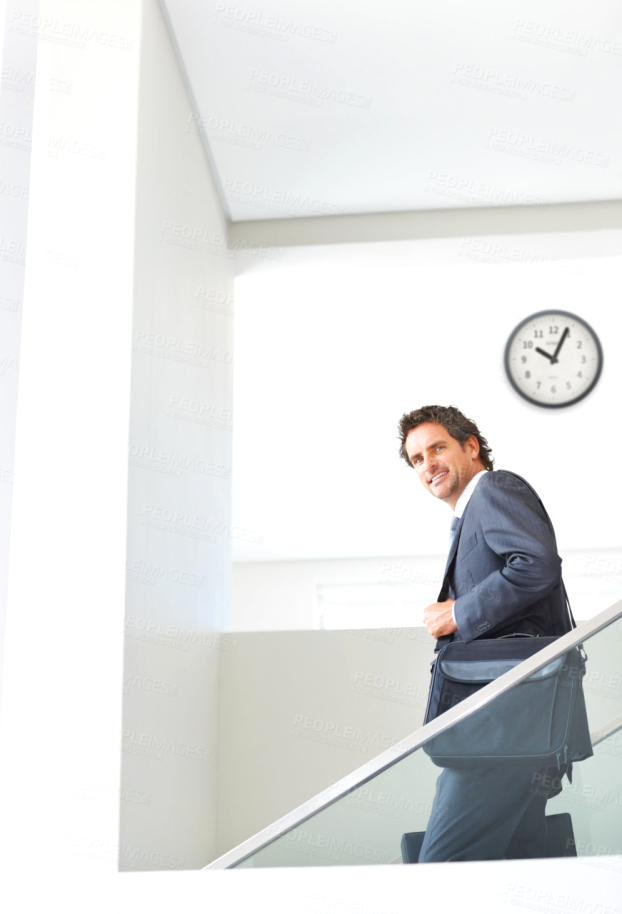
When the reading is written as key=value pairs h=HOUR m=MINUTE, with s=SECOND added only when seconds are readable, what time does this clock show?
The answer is h=10 m=4
